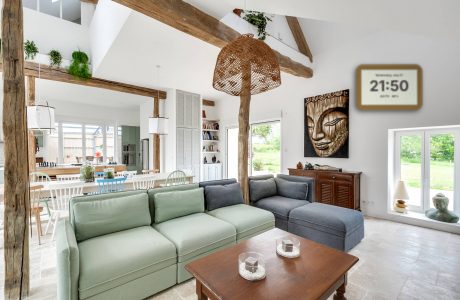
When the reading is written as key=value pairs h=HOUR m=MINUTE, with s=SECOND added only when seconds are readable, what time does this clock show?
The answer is h=21 m=50
